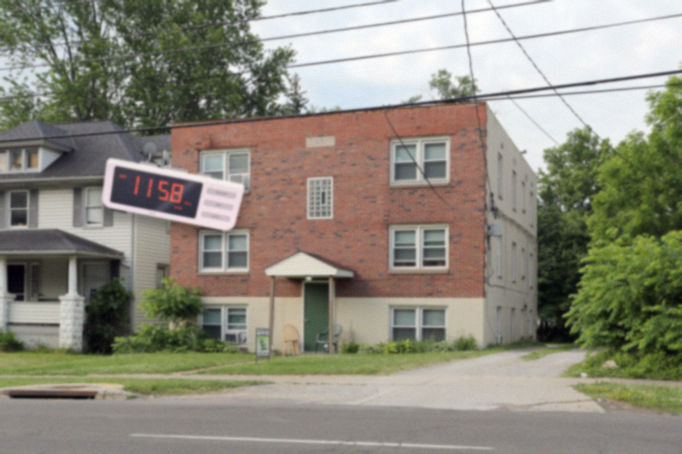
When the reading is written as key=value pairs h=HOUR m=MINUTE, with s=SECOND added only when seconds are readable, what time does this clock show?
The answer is h=11 m=58
